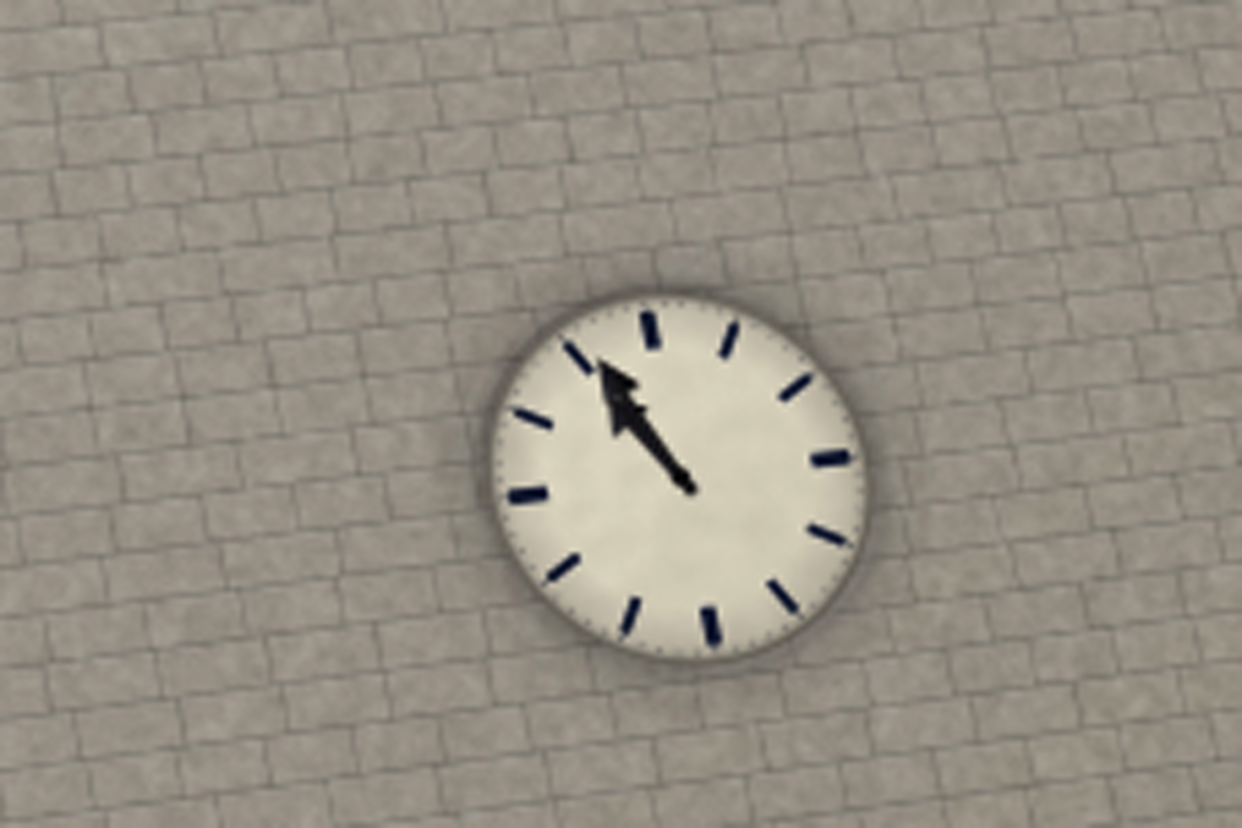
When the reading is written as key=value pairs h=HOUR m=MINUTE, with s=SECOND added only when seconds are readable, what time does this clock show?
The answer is h=10 m=56
